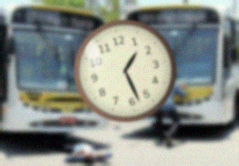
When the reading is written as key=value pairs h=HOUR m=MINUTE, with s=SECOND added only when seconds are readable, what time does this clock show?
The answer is h=1 m=28
